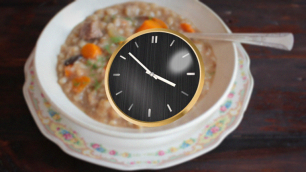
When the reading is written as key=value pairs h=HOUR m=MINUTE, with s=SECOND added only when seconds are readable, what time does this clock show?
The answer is h=3 m=52
